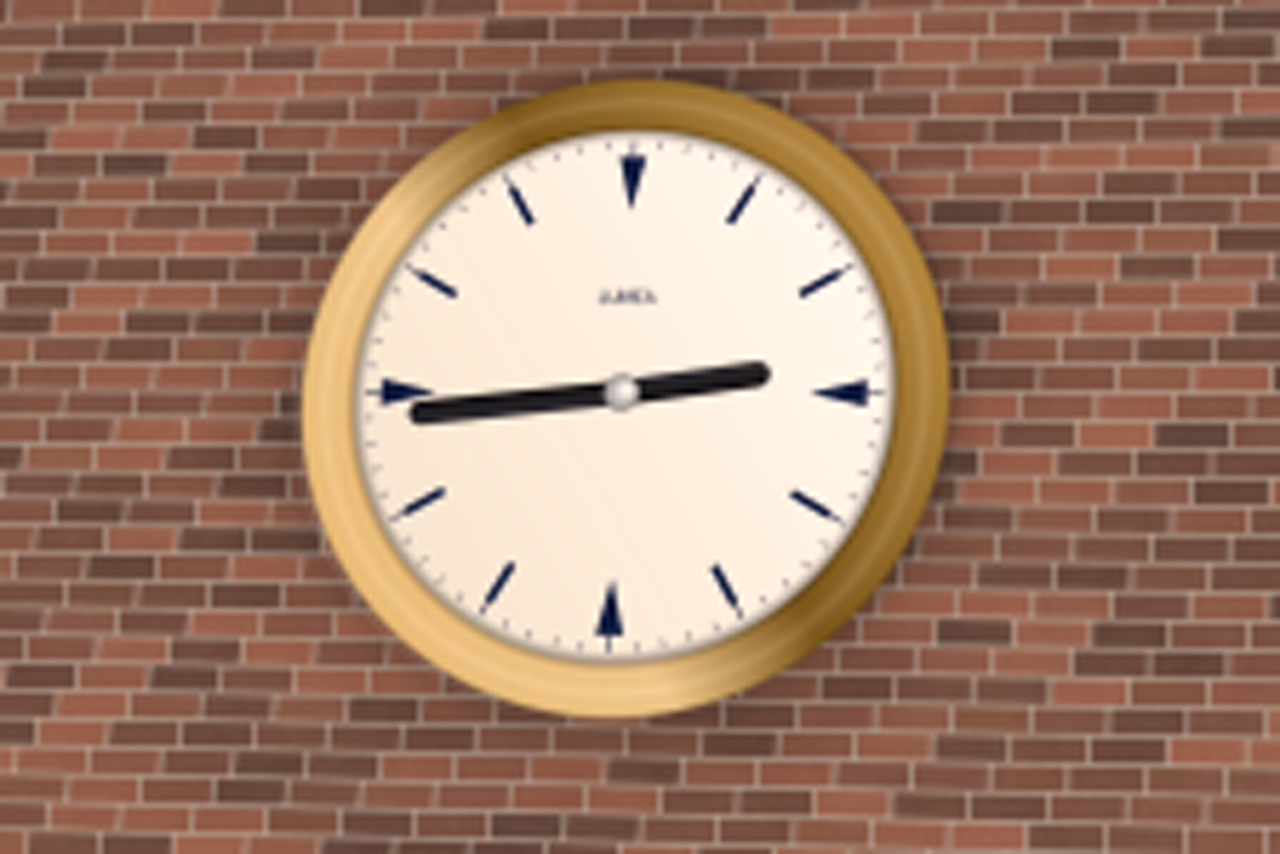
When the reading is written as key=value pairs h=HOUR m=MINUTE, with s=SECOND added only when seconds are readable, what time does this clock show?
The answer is h=2 m=44
